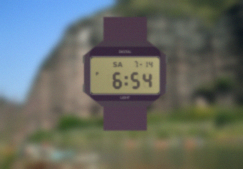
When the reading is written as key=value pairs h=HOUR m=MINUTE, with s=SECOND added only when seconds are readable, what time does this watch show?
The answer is h=6 m=54
